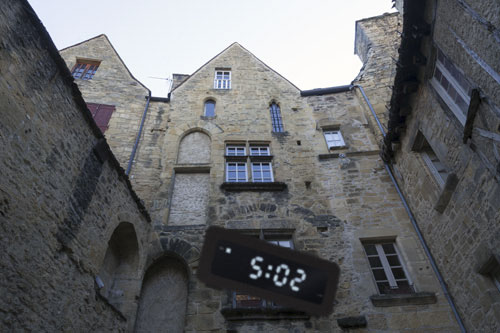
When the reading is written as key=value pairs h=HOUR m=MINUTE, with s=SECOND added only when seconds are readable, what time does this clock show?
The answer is h=5 m=2
